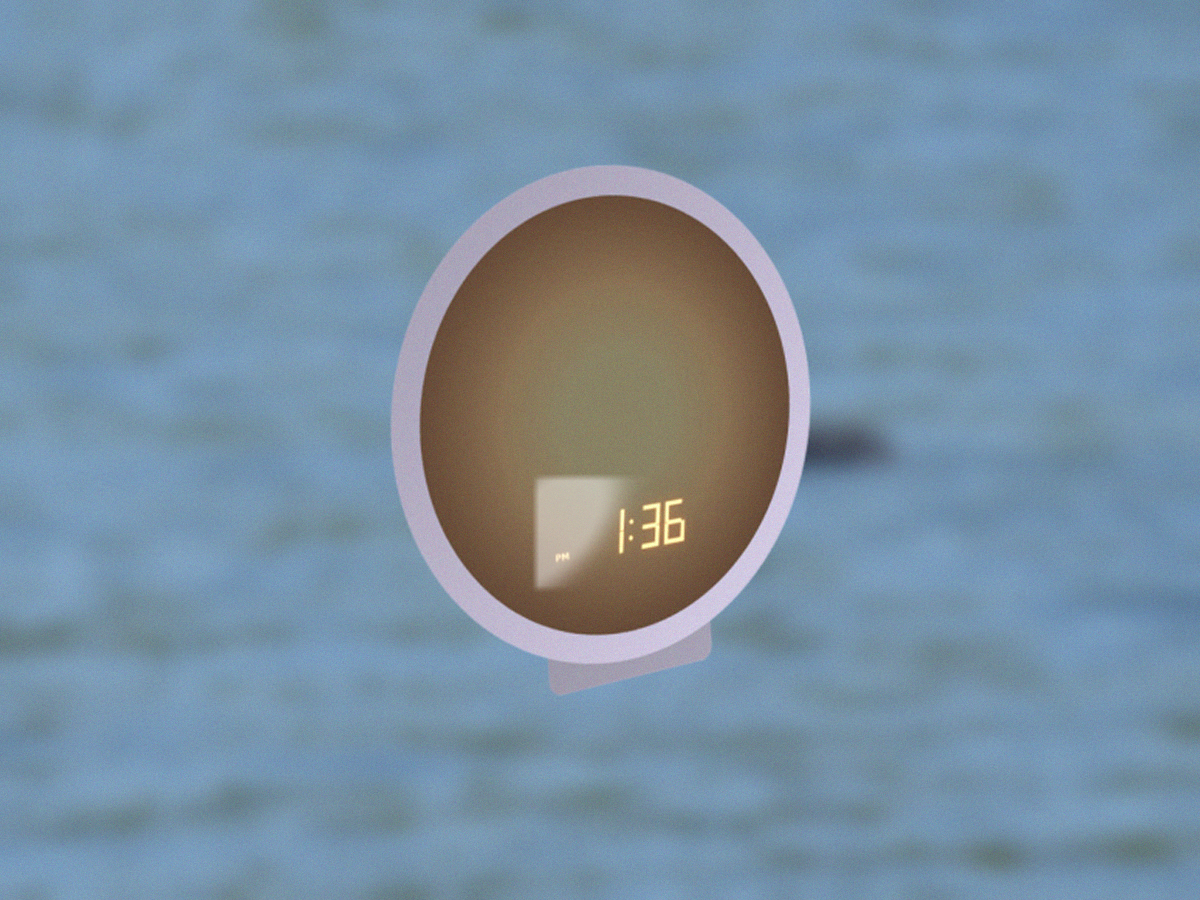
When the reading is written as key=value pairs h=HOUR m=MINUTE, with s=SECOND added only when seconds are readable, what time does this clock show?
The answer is h=1 m=36
